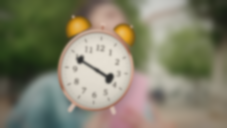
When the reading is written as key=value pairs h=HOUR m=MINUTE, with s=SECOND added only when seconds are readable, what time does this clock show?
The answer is h=3 m=49
